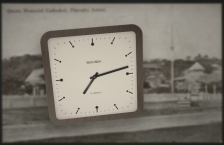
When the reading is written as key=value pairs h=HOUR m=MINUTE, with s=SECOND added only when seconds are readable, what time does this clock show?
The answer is h=7 m=13
